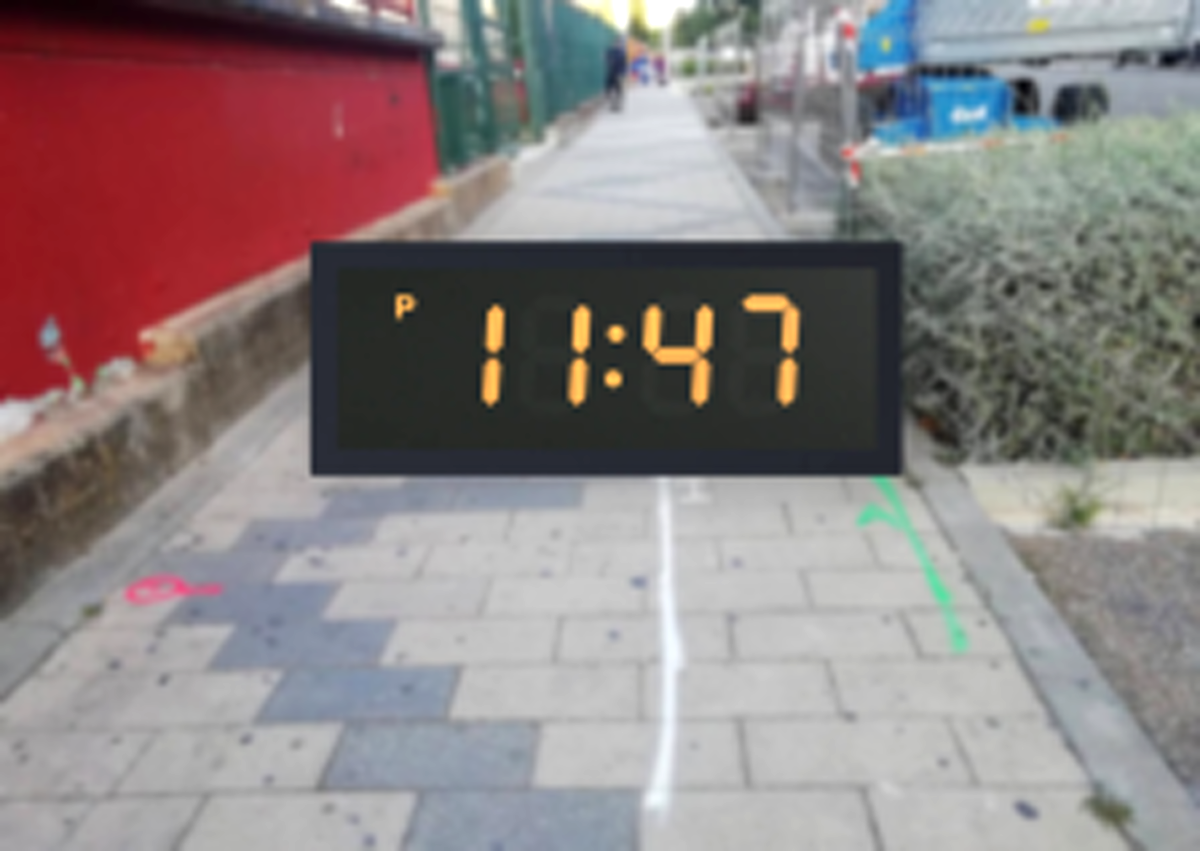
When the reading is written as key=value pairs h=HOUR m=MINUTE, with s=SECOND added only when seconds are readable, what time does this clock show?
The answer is h=11 m=47
